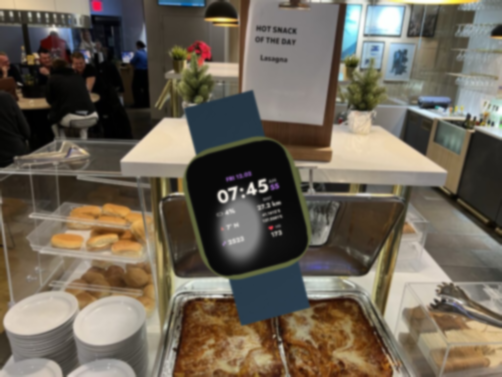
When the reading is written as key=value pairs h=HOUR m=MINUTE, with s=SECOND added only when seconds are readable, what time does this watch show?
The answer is h=7 m=45
